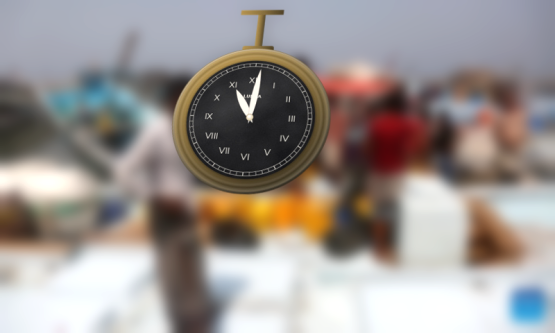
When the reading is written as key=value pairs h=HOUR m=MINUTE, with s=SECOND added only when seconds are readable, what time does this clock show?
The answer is h=11 m=1
